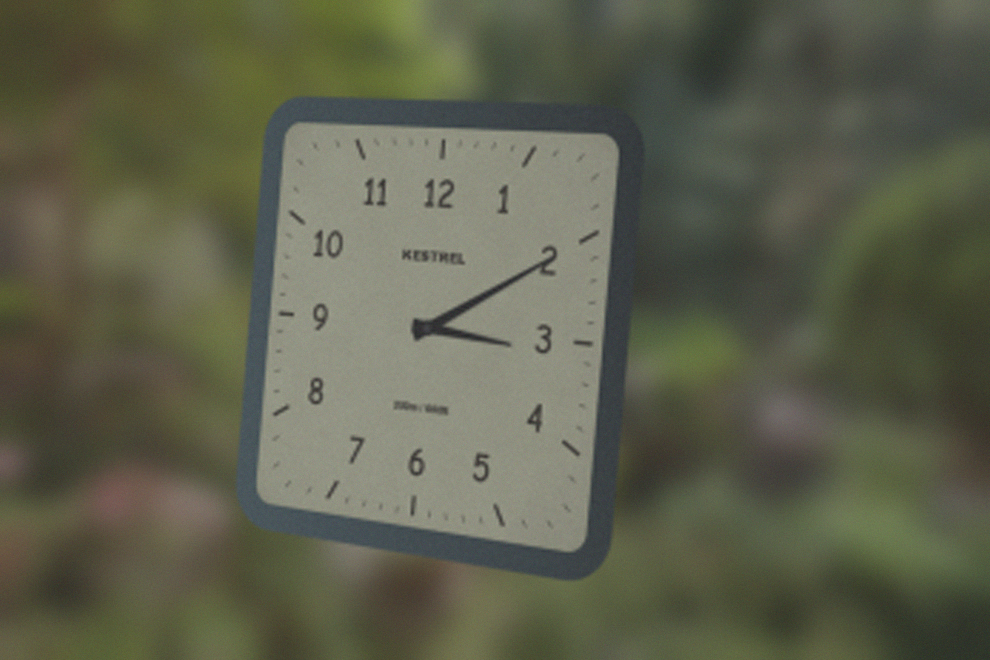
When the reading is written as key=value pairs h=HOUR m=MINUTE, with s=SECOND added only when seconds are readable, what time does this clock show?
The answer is h=3 m=10
